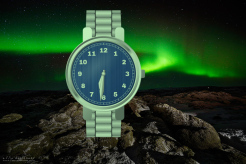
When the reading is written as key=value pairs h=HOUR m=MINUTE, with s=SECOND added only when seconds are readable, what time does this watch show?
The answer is h=6 m=31
